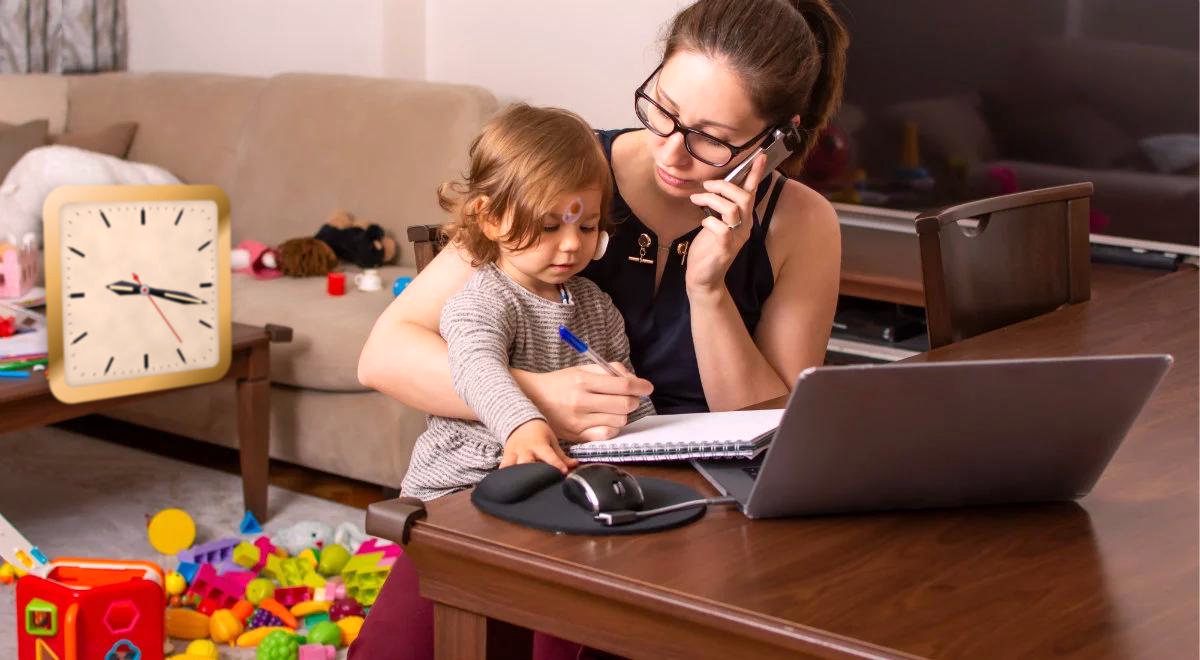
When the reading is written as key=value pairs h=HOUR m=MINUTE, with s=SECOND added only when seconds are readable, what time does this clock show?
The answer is h=9 m=17 s=24
